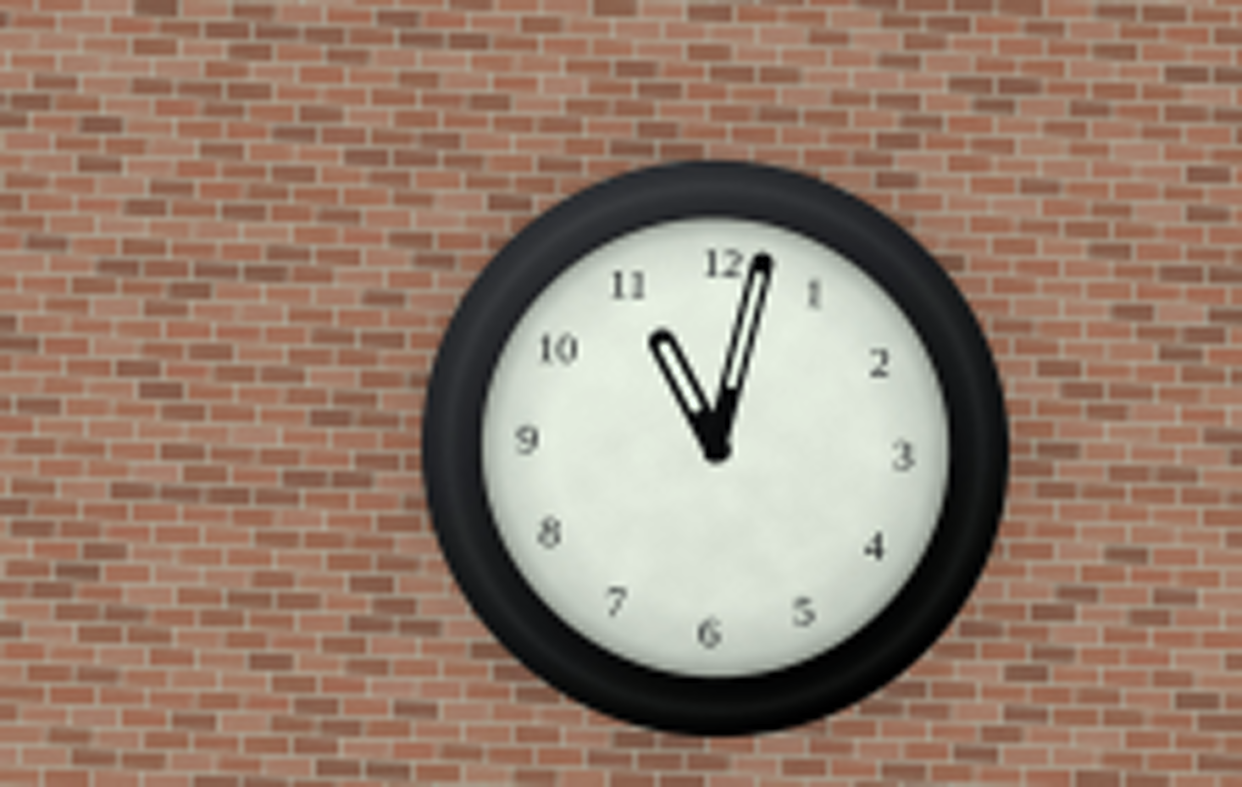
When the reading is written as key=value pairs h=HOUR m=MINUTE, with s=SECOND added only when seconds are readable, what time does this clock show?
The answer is h=11 m=2
